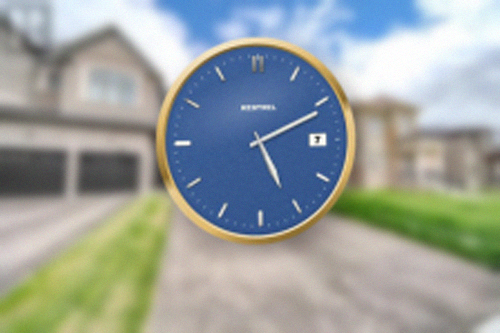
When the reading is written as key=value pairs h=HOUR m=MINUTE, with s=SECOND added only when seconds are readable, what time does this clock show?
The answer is h=5 m=11
